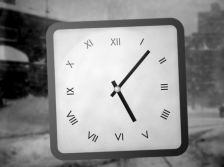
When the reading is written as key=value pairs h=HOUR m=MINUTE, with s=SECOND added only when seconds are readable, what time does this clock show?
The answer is h=5 m=7
